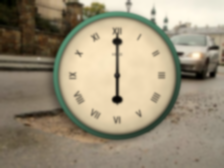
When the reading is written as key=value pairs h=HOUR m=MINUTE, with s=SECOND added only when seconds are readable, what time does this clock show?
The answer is h=6 m=0
